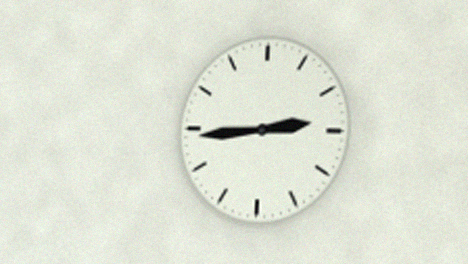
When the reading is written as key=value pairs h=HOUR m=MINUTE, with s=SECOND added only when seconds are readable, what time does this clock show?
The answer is h=2 m=44
